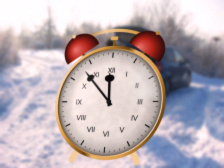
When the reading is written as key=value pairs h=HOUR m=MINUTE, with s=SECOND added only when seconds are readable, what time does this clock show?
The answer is h=11 m=53
